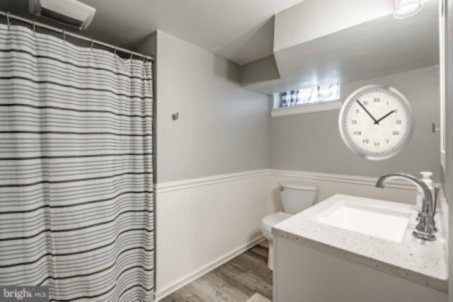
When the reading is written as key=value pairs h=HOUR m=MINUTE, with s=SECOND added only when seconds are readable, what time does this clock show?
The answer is h=1 m=53
